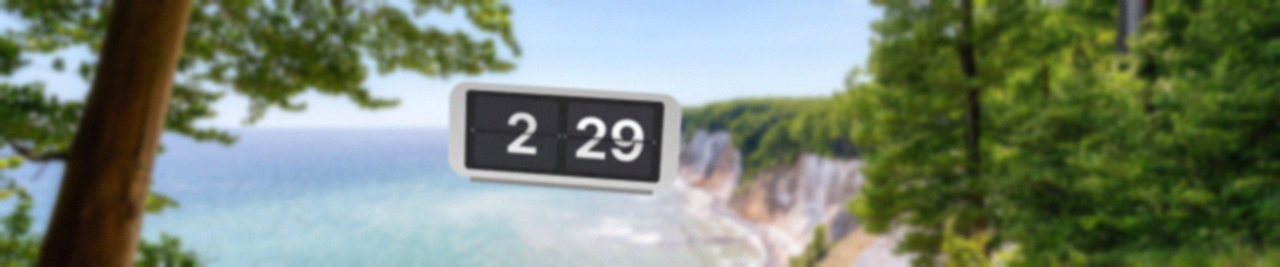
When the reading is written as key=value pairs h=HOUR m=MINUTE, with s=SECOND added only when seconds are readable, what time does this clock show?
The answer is h=2 m=29
